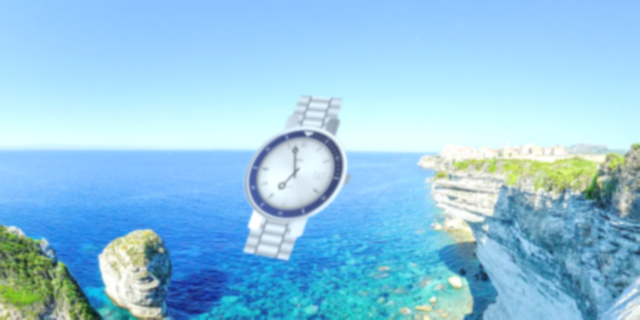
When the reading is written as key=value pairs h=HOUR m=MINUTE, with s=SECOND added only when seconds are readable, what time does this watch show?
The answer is h=6 m=57
